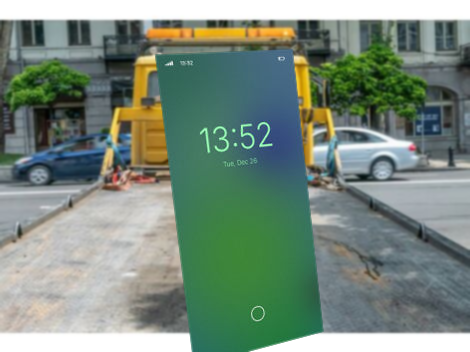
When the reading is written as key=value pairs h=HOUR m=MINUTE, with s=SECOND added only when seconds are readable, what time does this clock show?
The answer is h=13 m=52
